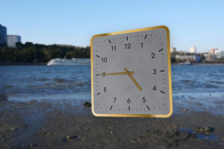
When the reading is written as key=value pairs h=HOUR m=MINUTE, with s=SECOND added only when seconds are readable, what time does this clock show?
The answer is h=4 m=45
